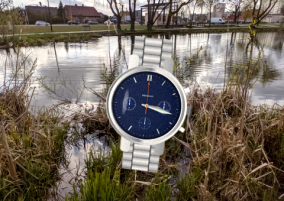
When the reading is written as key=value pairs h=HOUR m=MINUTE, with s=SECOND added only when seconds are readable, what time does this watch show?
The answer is h=3 m=17
